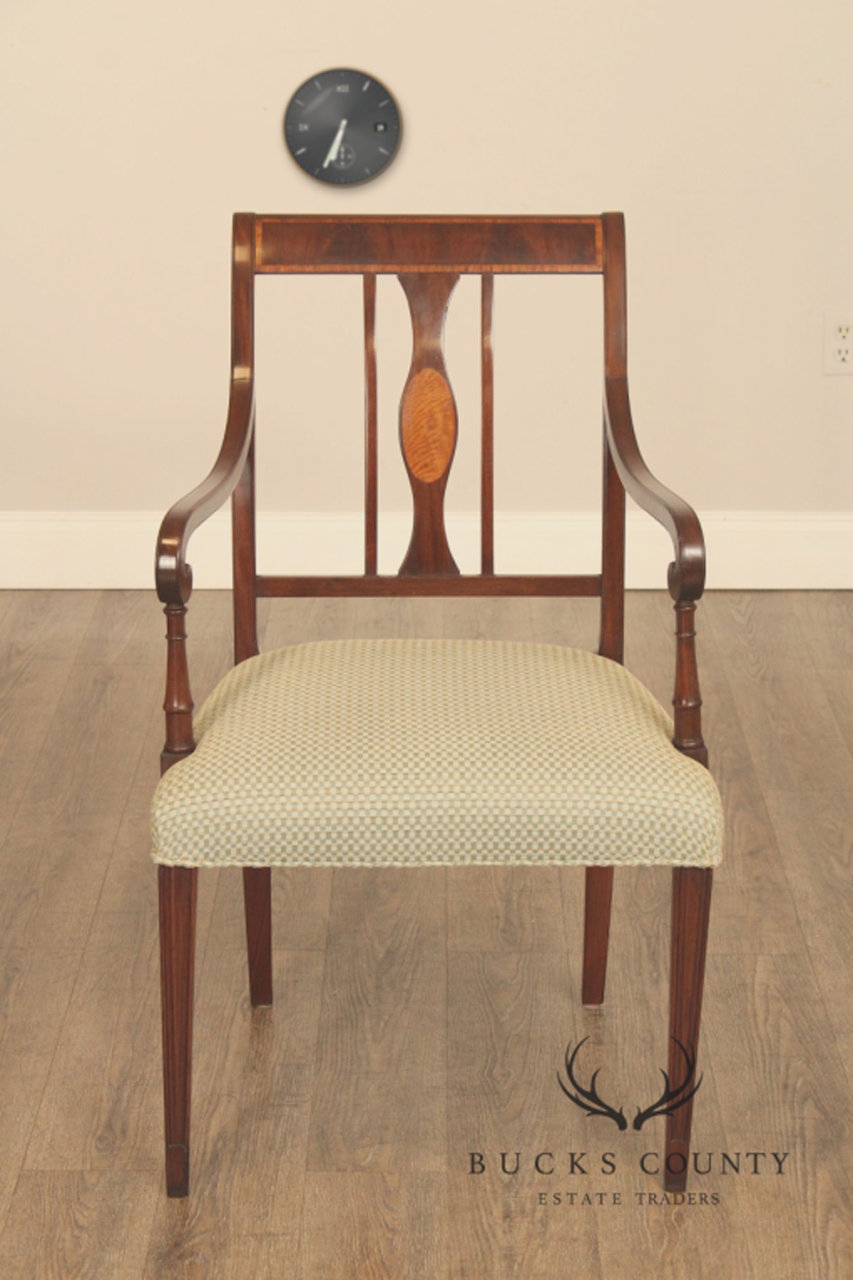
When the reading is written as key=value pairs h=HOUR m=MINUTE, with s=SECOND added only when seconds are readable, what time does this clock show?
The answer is h=6 m=34
